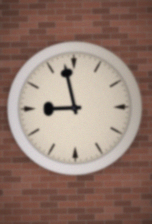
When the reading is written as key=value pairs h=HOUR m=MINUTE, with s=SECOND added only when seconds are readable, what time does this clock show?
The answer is h=8 m=58
